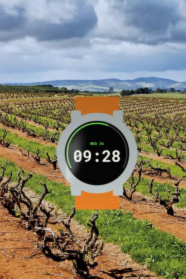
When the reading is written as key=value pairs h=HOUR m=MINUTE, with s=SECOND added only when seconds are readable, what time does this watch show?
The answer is h=9 m=28
